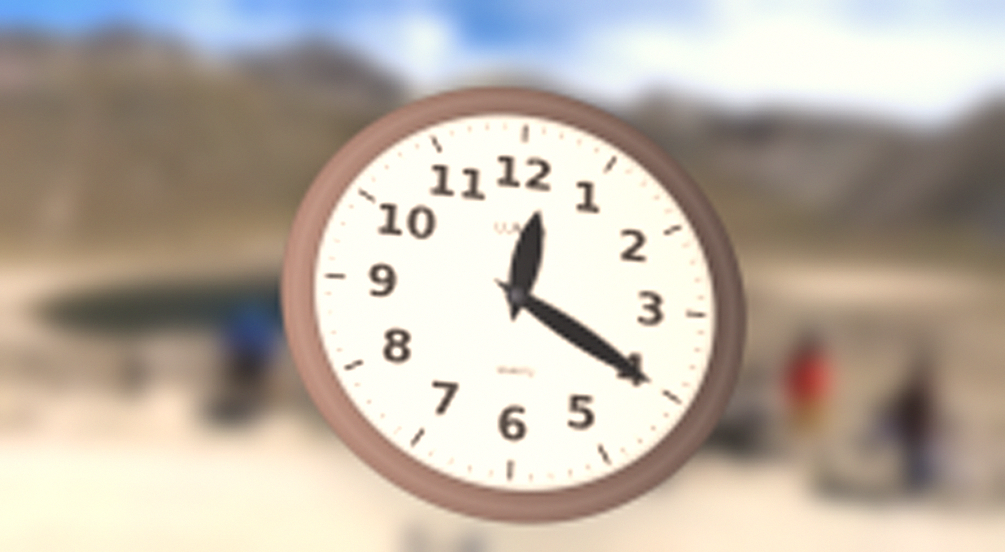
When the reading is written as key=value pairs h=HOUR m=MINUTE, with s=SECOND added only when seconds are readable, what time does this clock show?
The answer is h=12 m=20
